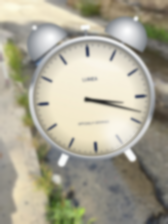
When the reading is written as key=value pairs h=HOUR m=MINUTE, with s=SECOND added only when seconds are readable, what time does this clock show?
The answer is h=3 m=18
